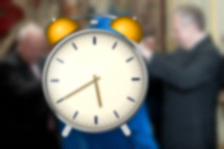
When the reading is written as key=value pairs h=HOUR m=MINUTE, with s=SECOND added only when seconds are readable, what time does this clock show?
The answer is h=5 m=40
